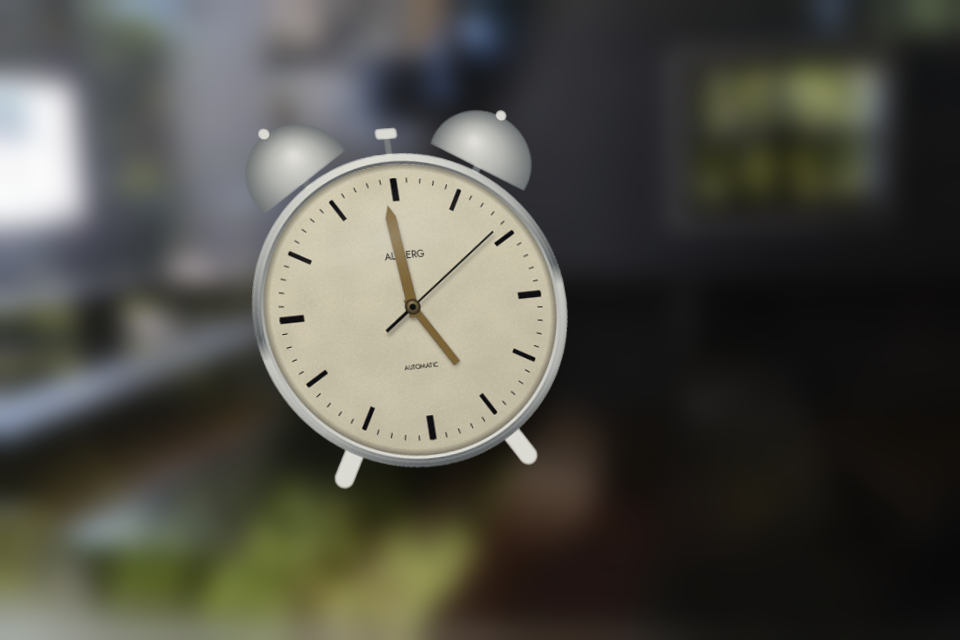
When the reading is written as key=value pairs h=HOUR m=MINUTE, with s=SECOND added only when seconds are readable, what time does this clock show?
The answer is h=4 m=59 s=9
